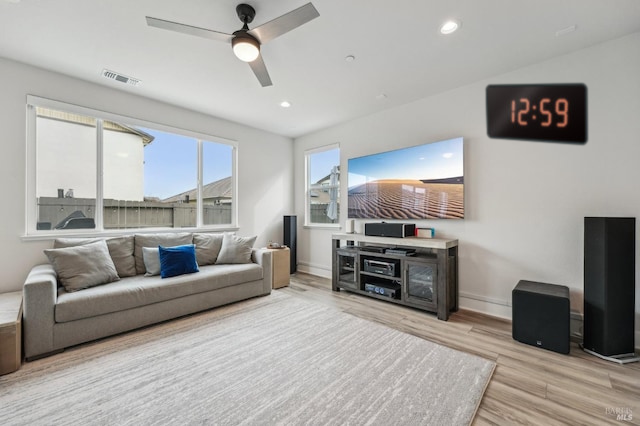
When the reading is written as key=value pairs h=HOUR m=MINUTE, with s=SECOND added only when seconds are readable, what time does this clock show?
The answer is h=12 m=59
